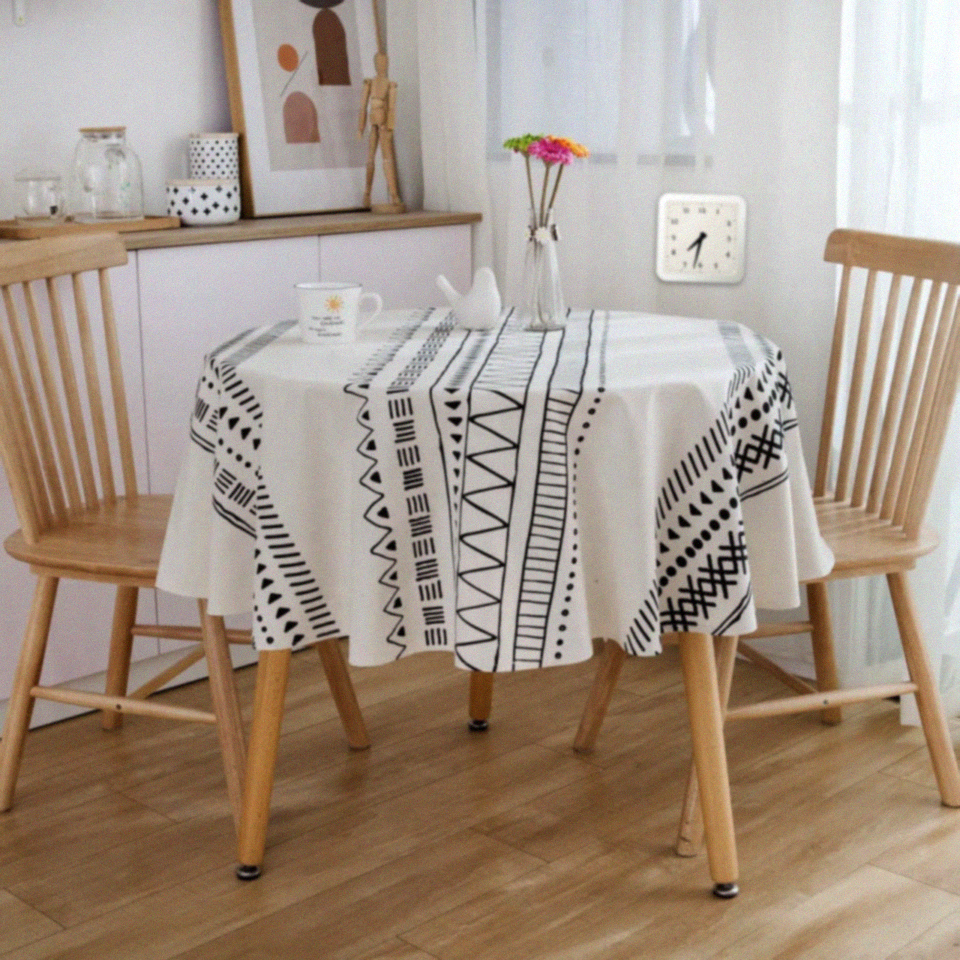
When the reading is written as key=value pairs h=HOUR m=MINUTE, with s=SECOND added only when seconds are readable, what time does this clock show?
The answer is h=7 m=32
